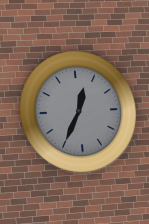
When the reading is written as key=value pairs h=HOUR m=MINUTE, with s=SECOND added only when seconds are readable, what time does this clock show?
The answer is h=12 m=35
